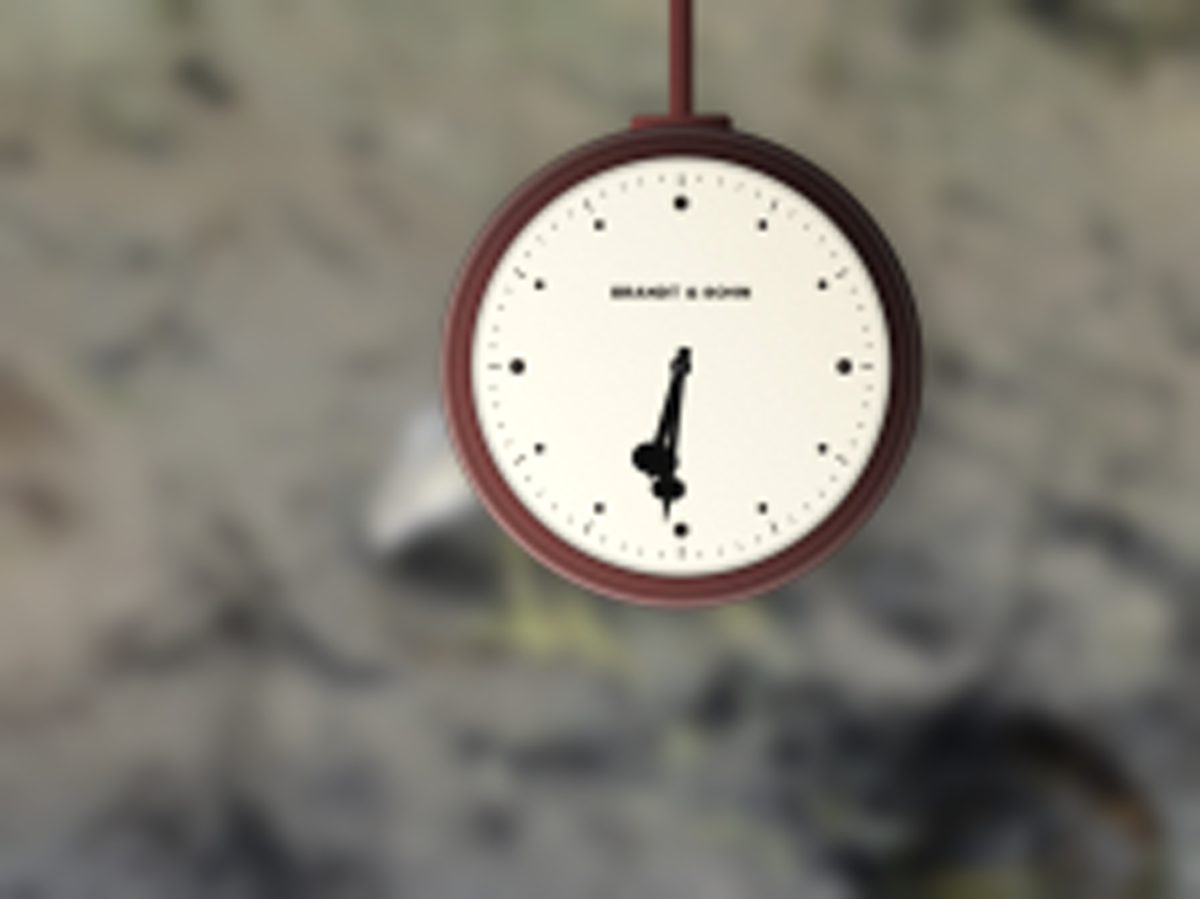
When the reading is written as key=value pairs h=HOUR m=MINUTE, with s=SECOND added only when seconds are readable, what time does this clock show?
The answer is h=6 m=31
